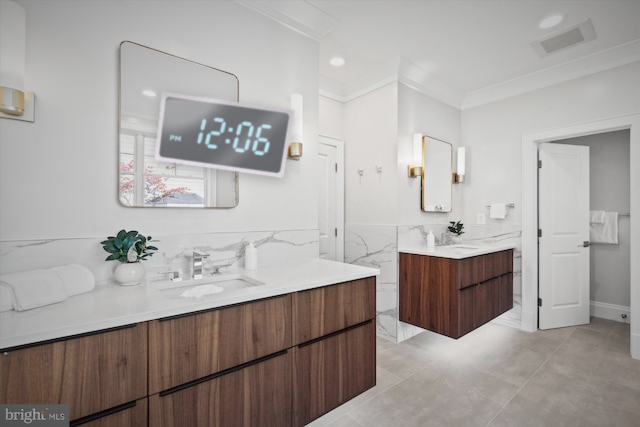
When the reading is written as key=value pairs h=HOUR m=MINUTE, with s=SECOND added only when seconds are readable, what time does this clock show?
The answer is h=12 m=6
